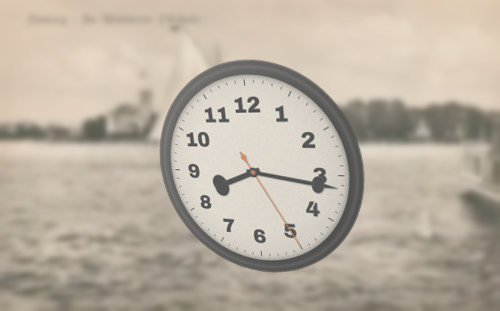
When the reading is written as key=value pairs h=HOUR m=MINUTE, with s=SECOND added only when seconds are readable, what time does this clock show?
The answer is h=8 m=16 s=25
